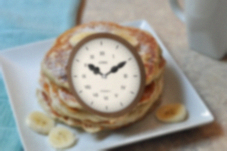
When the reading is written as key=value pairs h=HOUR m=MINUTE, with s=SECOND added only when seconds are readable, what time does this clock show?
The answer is h=10 m=10
